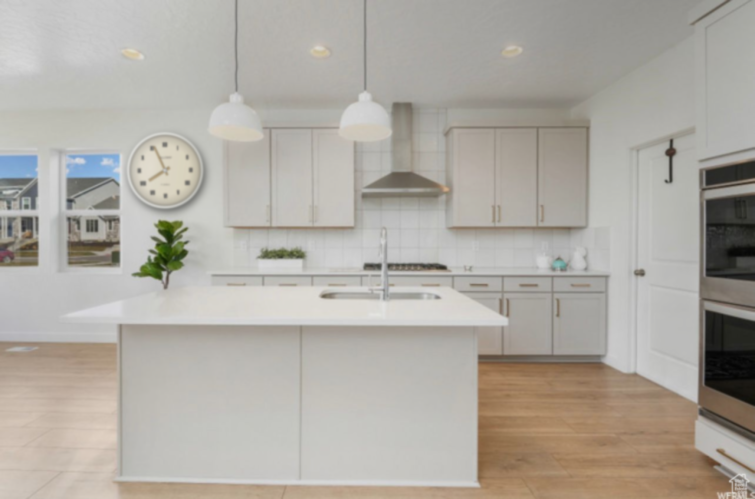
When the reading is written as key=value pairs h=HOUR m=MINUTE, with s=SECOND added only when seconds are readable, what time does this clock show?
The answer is h=7 m=56
